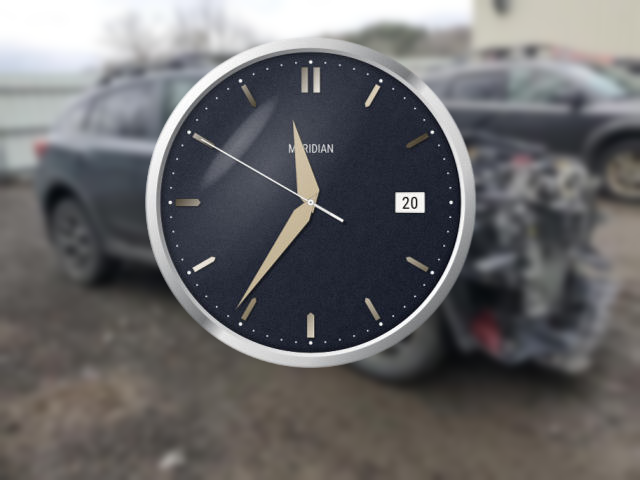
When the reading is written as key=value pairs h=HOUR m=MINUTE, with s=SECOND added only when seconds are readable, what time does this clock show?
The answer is h=11 m=35 s=50
